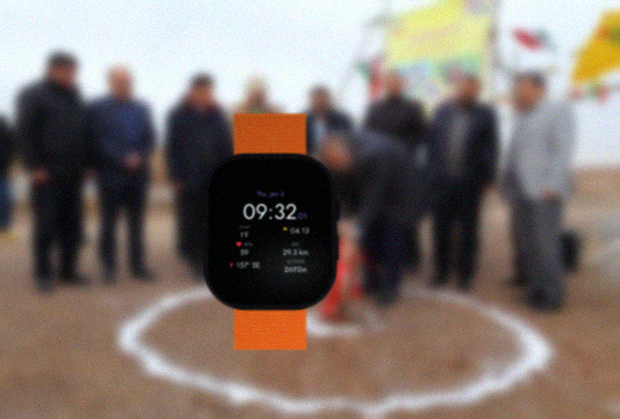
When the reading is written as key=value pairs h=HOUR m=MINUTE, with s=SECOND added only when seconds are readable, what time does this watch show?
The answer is h=9 m=32
